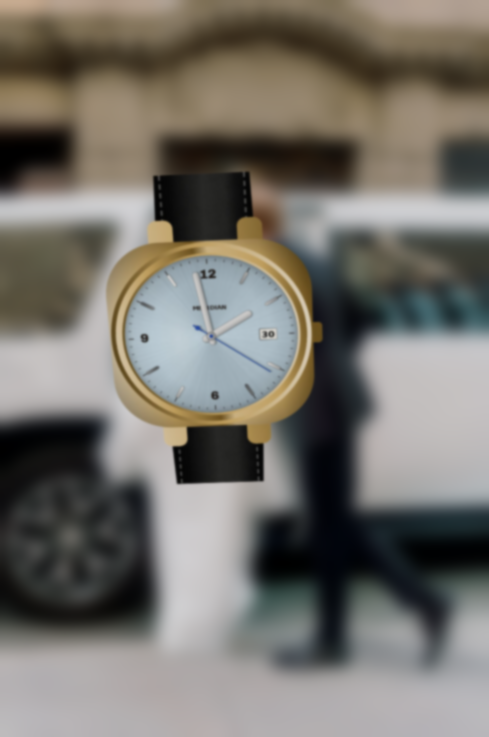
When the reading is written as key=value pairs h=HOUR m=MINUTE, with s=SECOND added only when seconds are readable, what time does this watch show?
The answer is h=1 m=58 s=21
